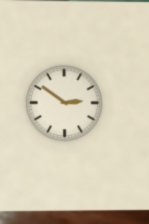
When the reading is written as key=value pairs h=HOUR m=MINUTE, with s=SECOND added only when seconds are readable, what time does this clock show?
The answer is h=2 m=51
